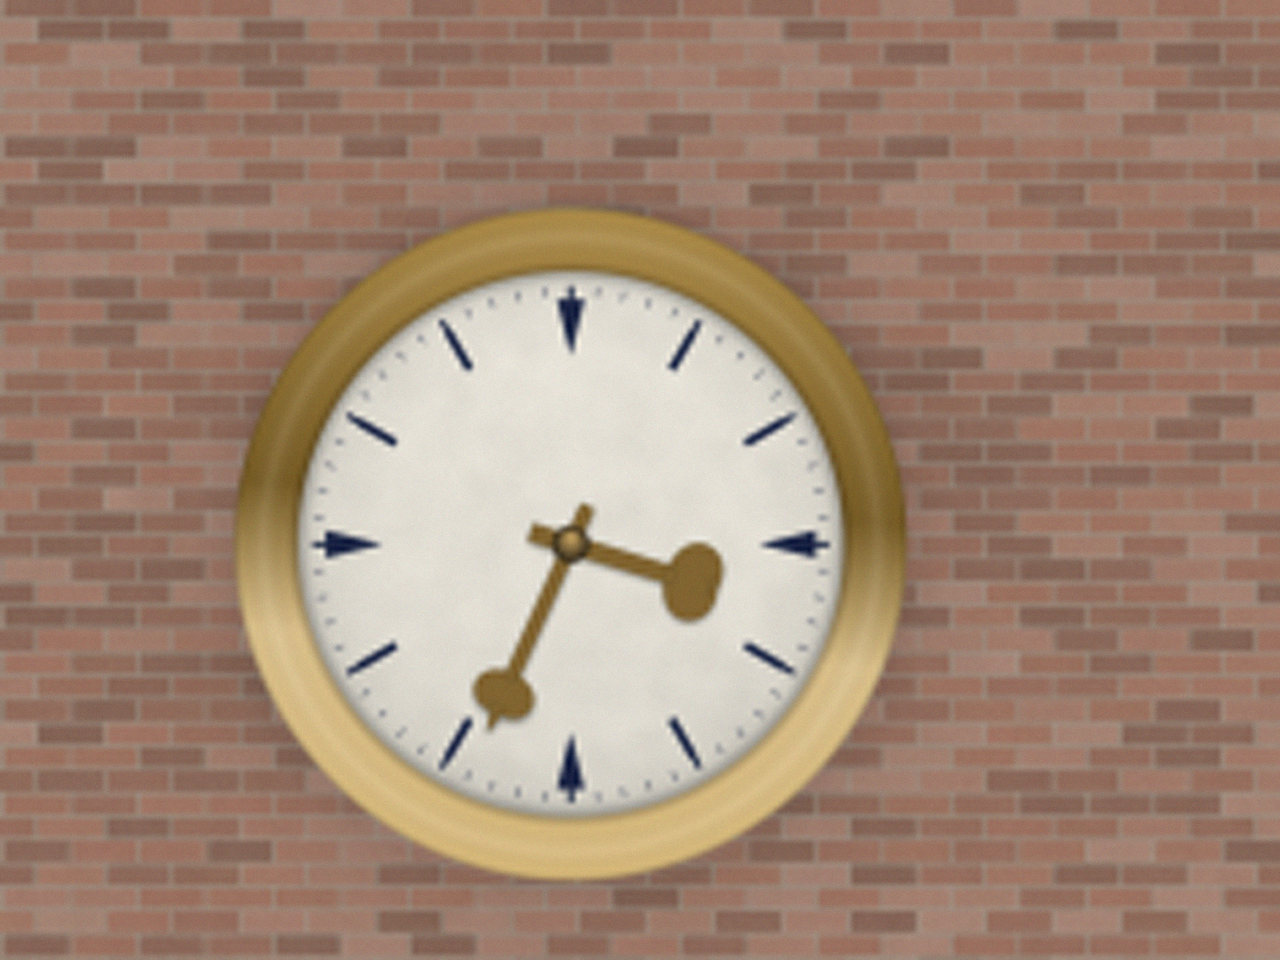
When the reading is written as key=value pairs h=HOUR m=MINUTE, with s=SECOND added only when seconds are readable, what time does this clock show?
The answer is h=3 m=34
